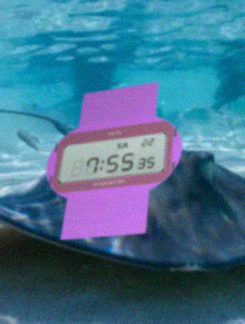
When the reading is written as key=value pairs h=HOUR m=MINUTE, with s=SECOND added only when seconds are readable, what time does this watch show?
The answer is h=7 m=55 s=35
